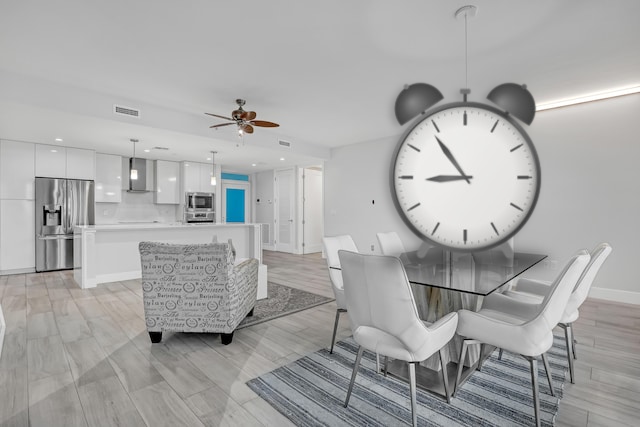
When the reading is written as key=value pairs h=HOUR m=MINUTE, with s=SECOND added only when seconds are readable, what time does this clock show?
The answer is h=8 m=54
